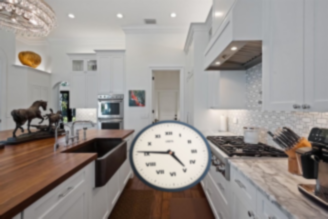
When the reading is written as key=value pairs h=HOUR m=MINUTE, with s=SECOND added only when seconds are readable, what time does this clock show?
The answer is h=4 m=46
